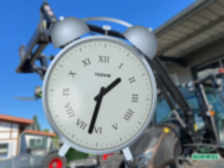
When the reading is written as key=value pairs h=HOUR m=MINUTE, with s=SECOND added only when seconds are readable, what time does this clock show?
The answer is h=1 m=32
